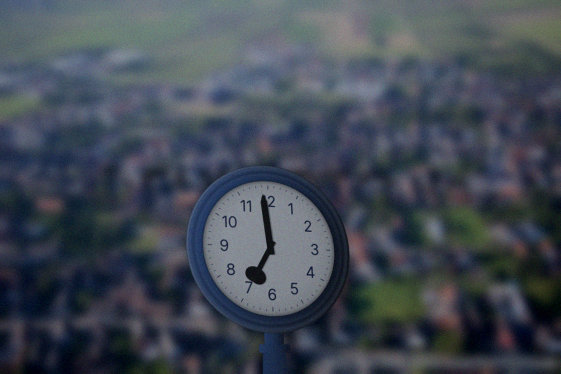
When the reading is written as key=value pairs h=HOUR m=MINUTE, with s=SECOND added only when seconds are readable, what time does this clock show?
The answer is h=6 m=59
